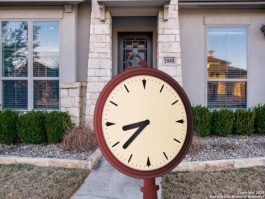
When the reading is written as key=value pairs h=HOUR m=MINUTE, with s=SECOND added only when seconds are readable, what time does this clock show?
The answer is h=8 m=38
